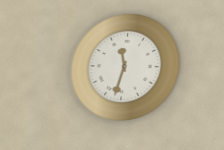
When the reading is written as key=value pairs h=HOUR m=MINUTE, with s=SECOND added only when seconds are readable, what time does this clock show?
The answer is h=11 m=32
